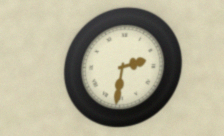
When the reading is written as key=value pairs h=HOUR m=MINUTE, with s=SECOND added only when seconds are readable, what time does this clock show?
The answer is h=2 m=31
